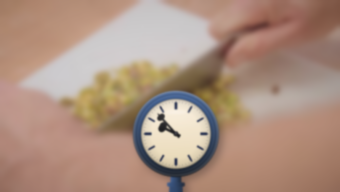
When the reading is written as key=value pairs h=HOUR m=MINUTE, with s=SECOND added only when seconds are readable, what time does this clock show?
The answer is h=9 m=53
